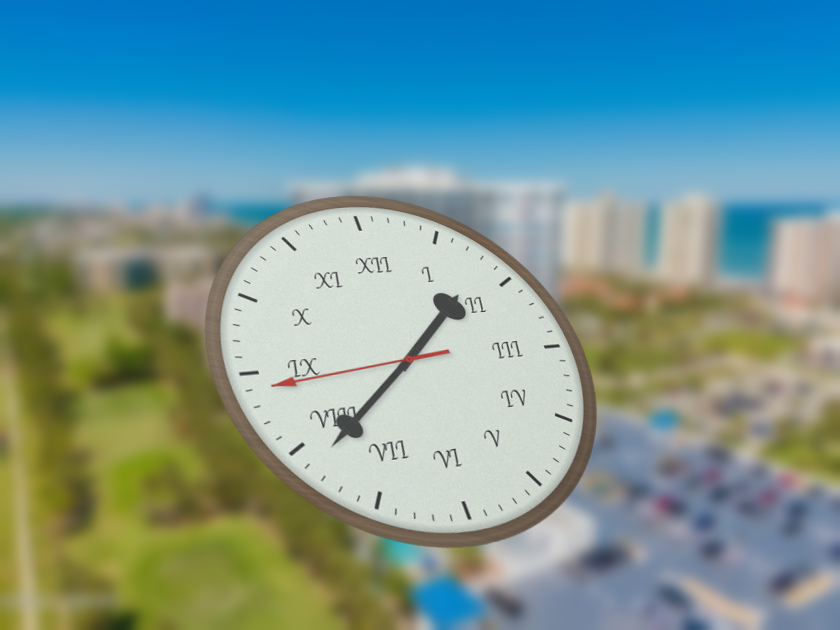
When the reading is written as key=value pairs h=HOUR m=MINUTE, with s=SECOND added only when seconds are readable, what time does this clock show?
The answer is h=1 m=38 s=44
